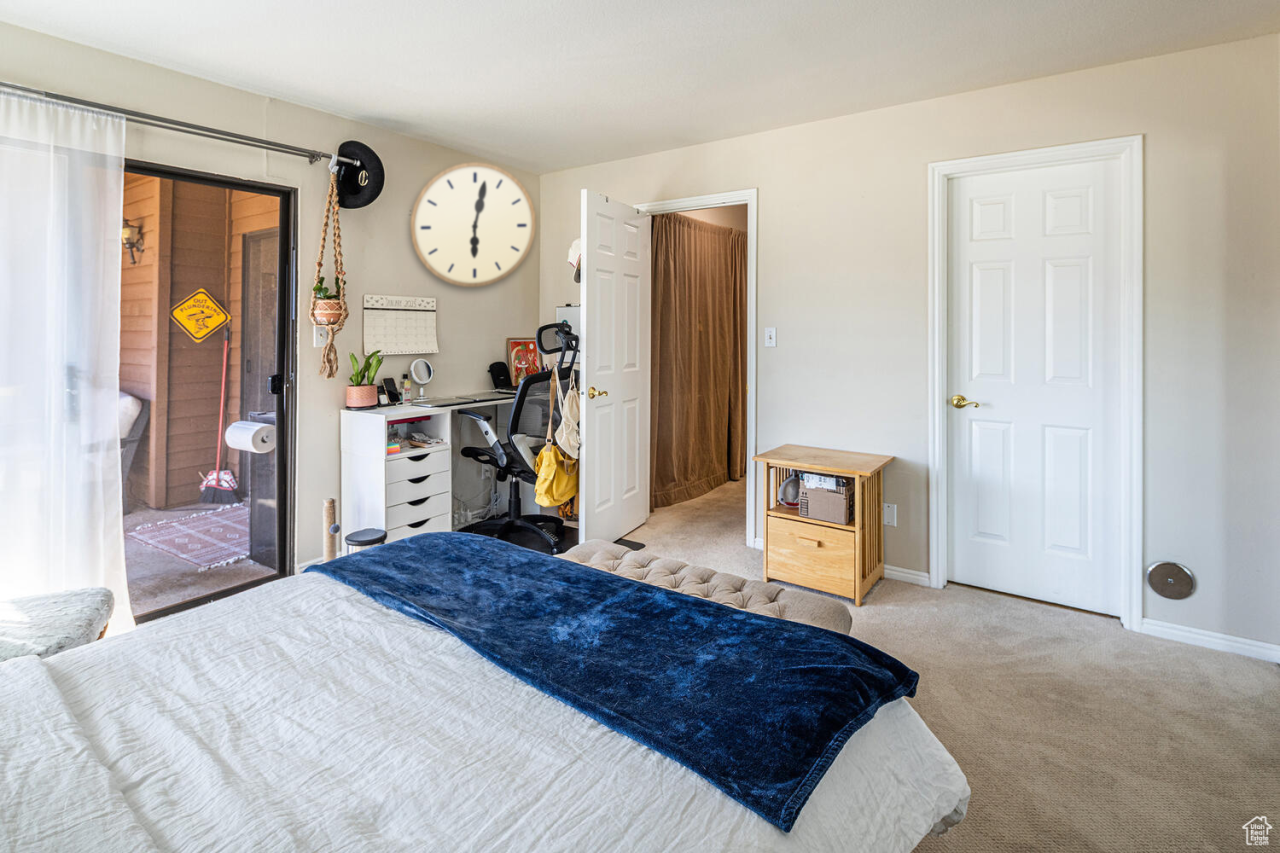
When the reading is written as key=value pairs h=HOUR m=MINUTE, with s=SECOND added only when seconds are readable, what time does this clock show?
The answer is h=6 m=2
